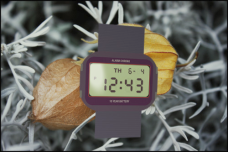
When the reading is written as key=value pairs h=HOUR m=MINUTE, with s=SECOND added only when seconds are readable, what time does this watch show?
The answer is h=12 m=43
